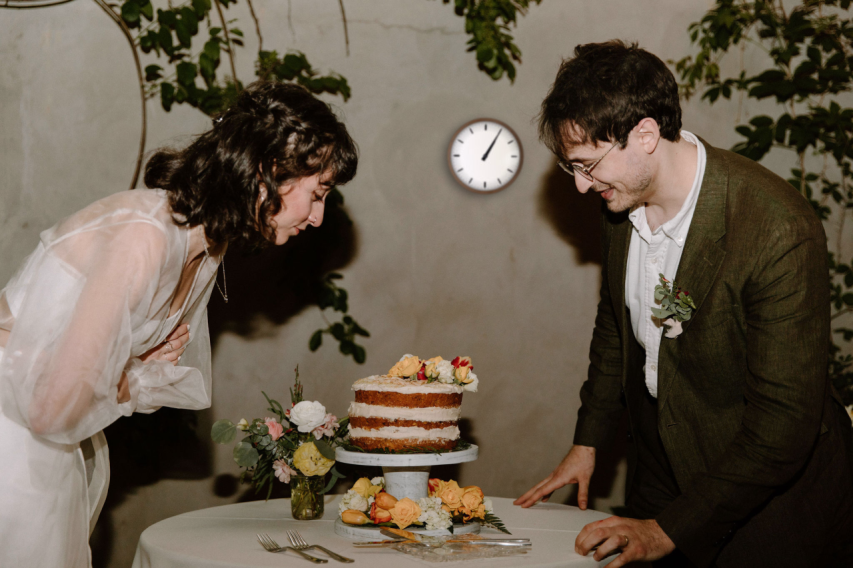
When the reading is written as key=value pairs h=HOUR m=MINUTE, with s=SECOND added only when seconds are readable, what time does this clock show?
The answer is h=1 m=5
